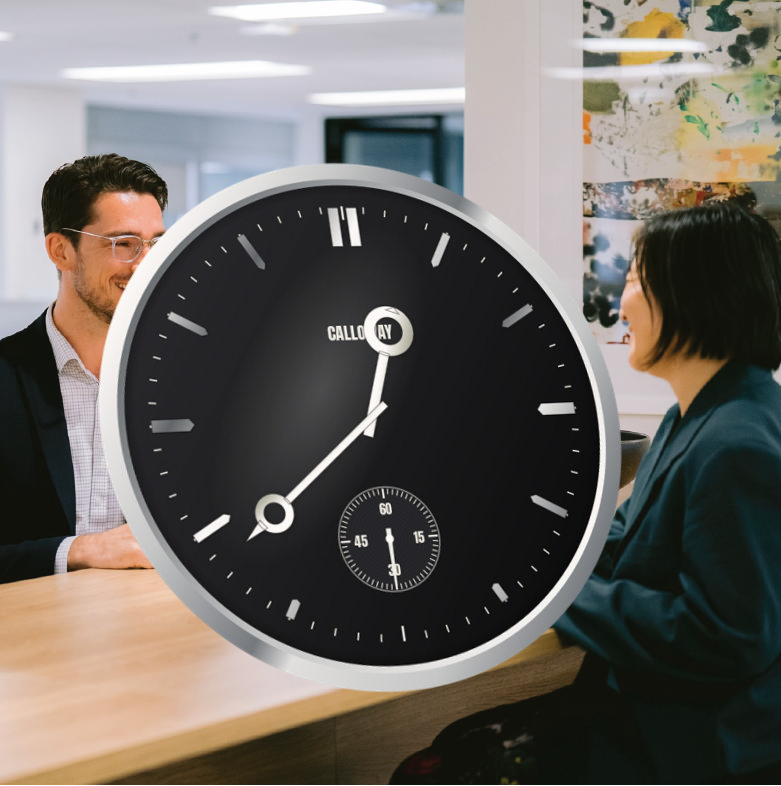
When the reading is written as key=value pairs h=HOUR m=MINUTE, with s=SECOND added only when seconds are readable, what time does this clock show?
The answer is h=12 m=38 s=30
